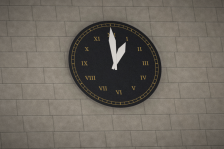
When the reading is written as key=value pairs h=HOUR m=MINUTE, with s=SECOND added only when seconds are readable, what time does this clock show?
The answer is h=1 m=0
